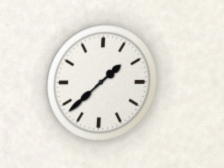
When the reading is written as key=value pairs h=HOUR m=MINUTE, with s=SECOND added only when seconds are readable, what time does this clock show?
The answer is h=1 m=38
